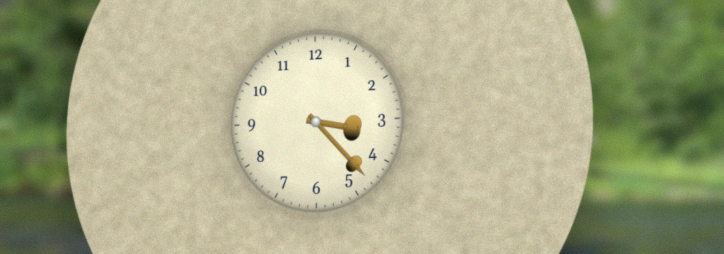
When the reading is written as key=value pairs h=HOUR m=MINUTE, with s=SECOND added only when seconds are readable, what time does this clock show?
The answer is h=3 m=23
